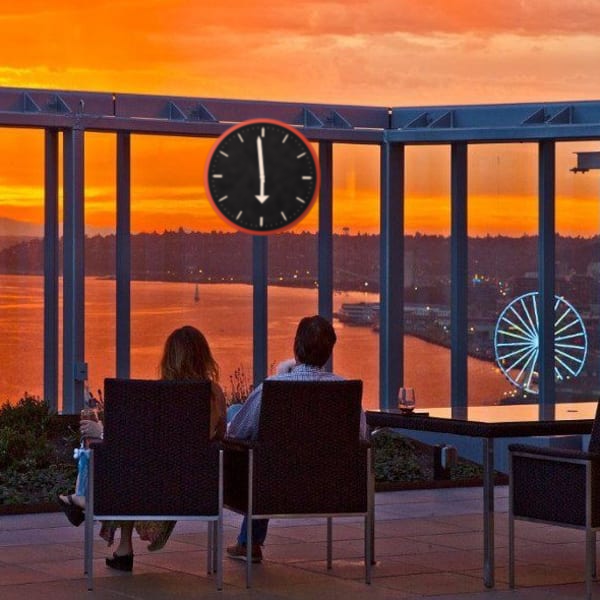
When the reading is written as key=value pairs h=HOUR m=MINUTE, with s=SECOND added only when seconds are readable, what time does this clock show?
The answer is h=5 m=59
